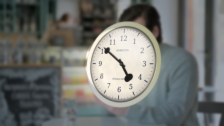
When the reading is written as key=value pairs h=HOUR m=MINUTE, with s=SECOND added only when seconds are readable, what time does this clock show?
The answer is h=4 m=51
